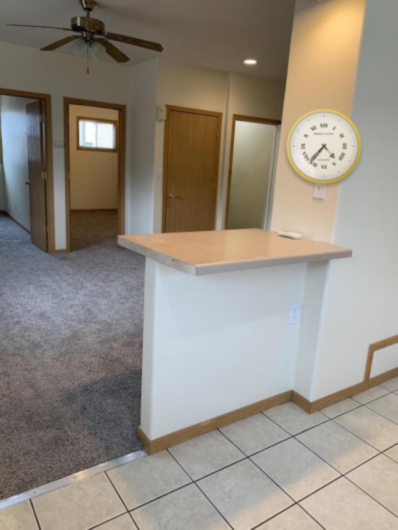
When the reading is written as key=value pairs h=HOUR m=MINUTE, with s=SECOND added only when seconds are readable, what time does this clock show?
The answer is h=4 m=37
